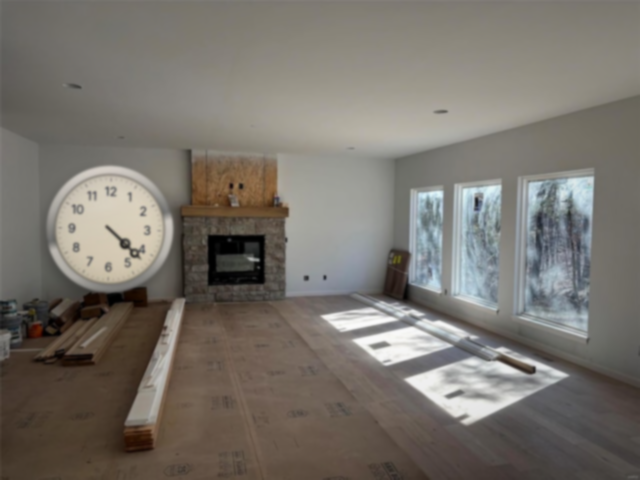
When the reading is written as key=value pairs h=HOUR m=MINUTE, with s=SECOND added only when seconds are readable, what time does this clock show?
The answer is h=4 m=22
